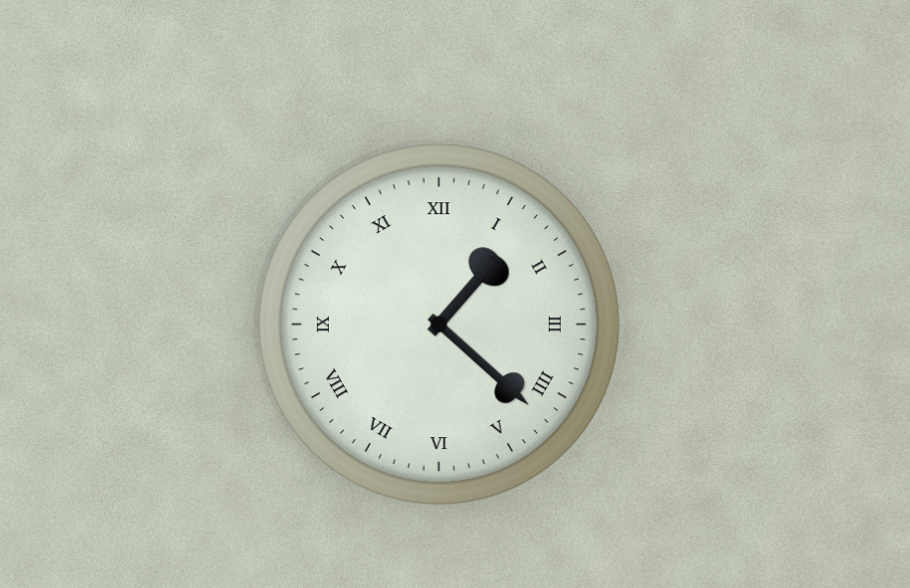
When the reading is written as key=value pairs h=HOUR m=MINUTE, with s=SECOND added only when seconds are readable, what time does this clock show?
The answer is h=1 m=22
